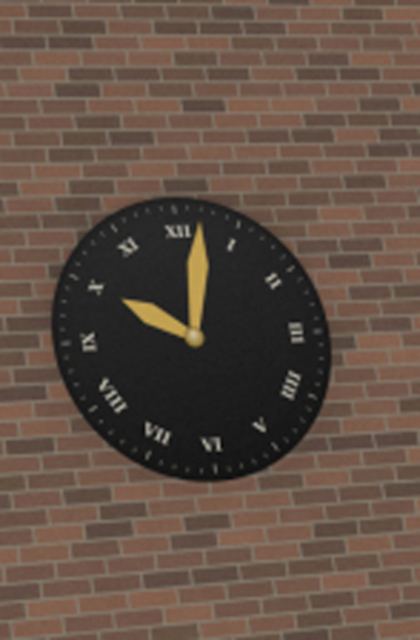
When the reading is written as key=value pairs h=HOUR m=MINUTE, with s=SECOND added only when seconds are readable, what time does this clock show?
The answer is h=10 m=2
